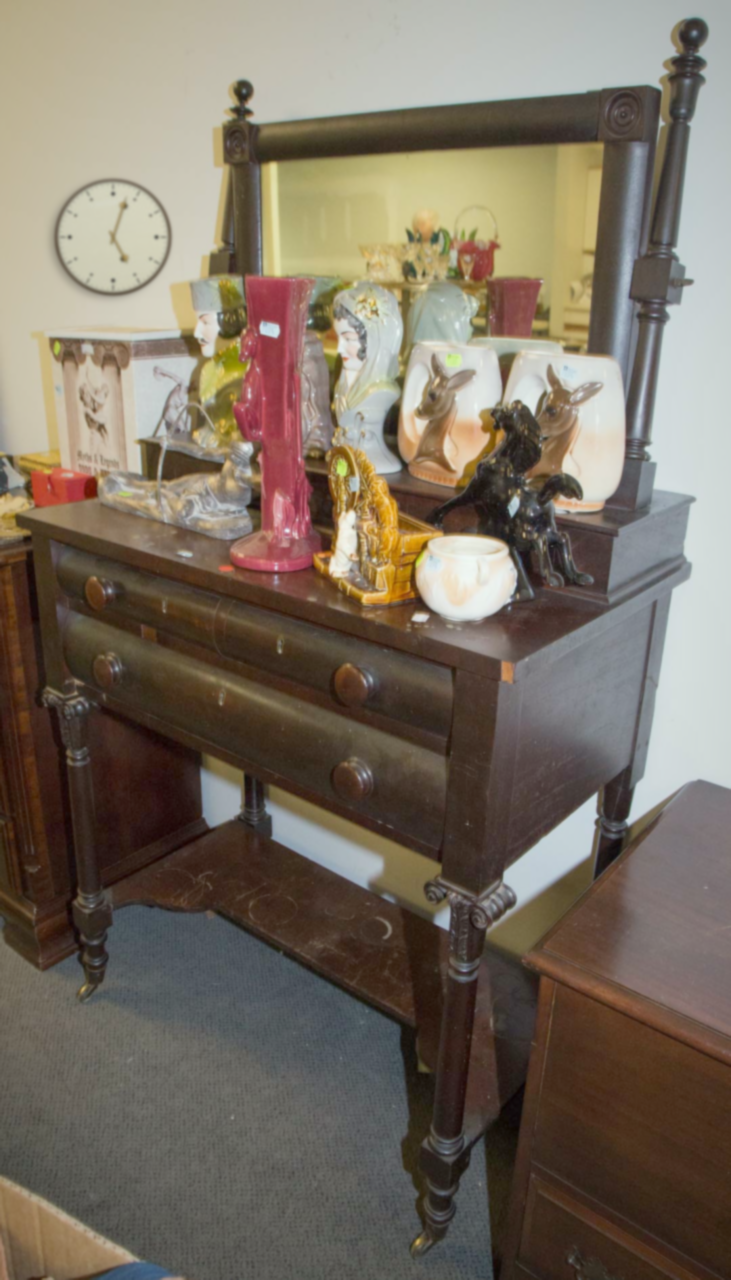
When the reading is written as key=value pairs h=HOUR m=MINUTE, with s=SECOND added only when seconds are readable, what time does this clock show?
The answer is h=5 m=3
